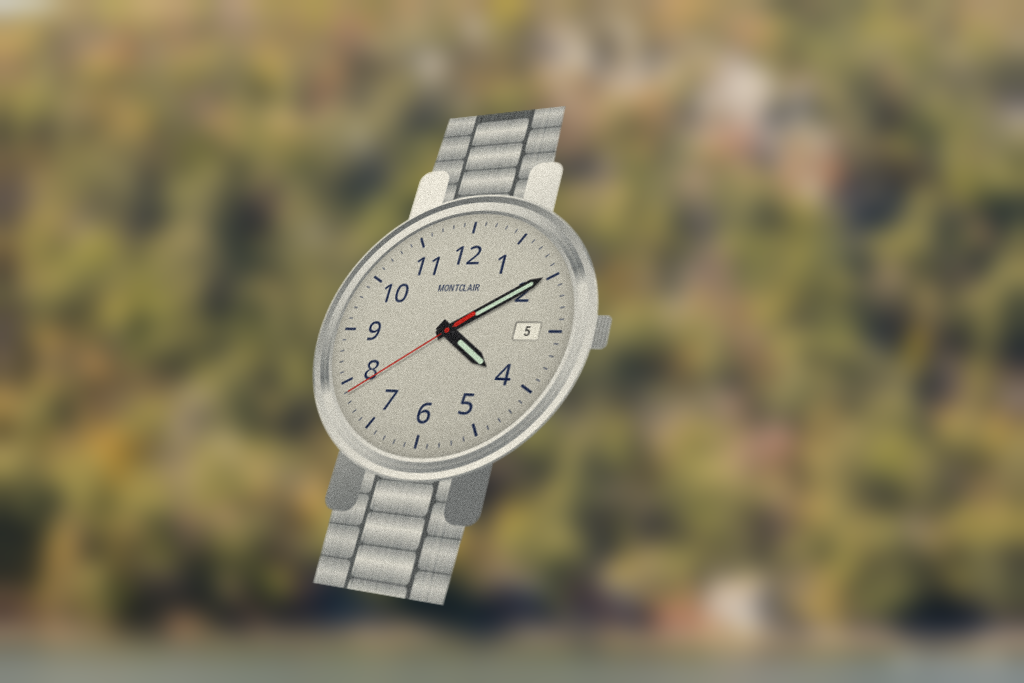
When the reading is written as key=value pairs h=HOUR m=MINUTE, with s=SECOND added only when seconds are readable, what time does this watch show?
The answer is h=4 m=9 s=39
